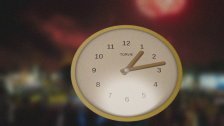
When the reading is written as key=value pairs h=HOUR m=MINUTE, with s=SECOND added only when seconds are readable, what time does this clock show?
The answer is h=1 m=13
